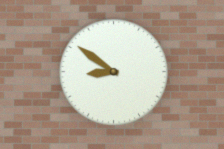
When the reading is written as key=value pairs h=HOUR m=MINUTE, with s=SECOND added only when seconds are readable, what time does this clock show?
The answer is h=8 m=51
